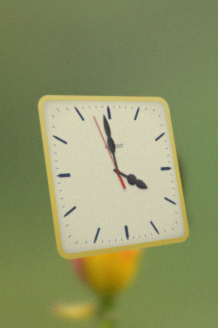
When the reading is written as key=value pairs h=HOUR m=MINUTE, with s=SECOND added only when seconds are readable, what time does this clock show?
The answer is h=3 m=58 s=57
